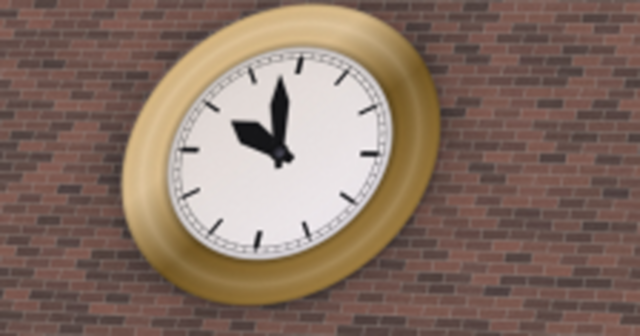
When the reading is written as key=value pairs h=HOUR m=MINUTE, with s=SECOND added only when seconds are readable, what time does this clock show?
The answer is h=9 m=58
